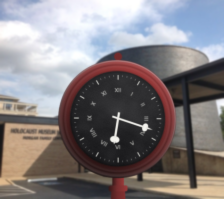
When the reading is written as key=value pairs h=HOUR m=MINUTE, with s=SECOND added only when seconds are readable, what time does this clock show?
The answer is h=6 m=18
